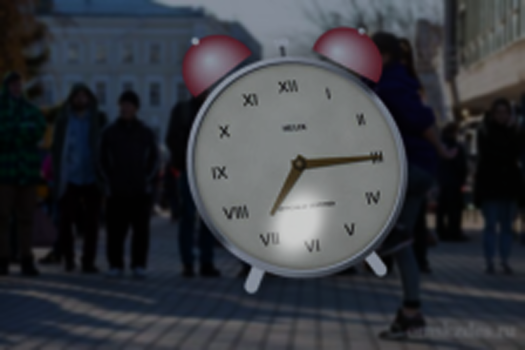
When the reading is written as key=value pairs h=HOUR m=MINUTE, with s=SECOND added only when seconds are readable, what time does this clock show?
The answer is h=7 m=15
